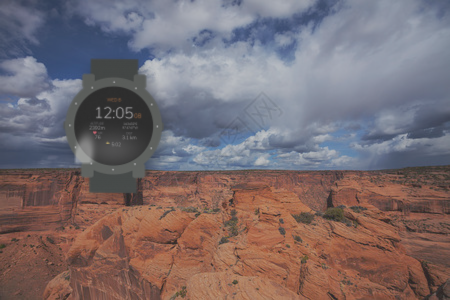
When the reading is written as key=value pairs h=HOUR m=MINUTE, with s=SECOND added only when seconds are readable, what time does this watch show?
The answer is h=12 m=5
